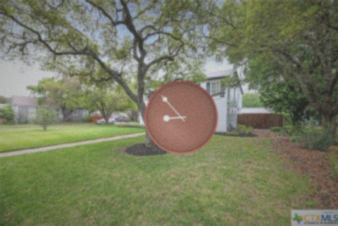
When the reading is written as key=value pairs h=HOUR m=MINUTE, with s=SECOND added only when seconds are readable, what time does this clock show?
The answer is h=8 m=53
